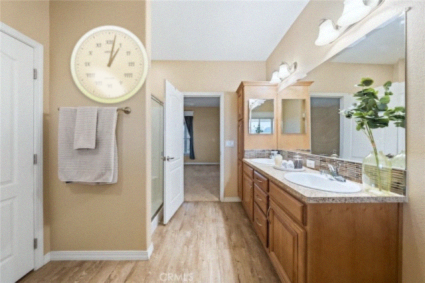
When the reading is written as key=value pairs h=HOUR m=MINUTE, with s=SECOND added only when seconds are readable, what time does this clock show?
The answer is h=1 m=2
